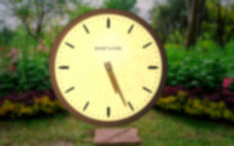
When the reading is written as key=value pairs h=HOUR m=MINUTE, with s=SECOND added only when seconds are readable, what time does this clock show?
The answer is h=5 m=26
